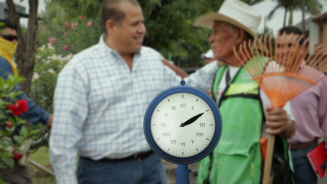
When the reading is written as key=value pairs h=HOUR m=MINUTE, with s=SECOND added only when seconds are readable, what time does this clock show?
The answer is h=2 m=10
